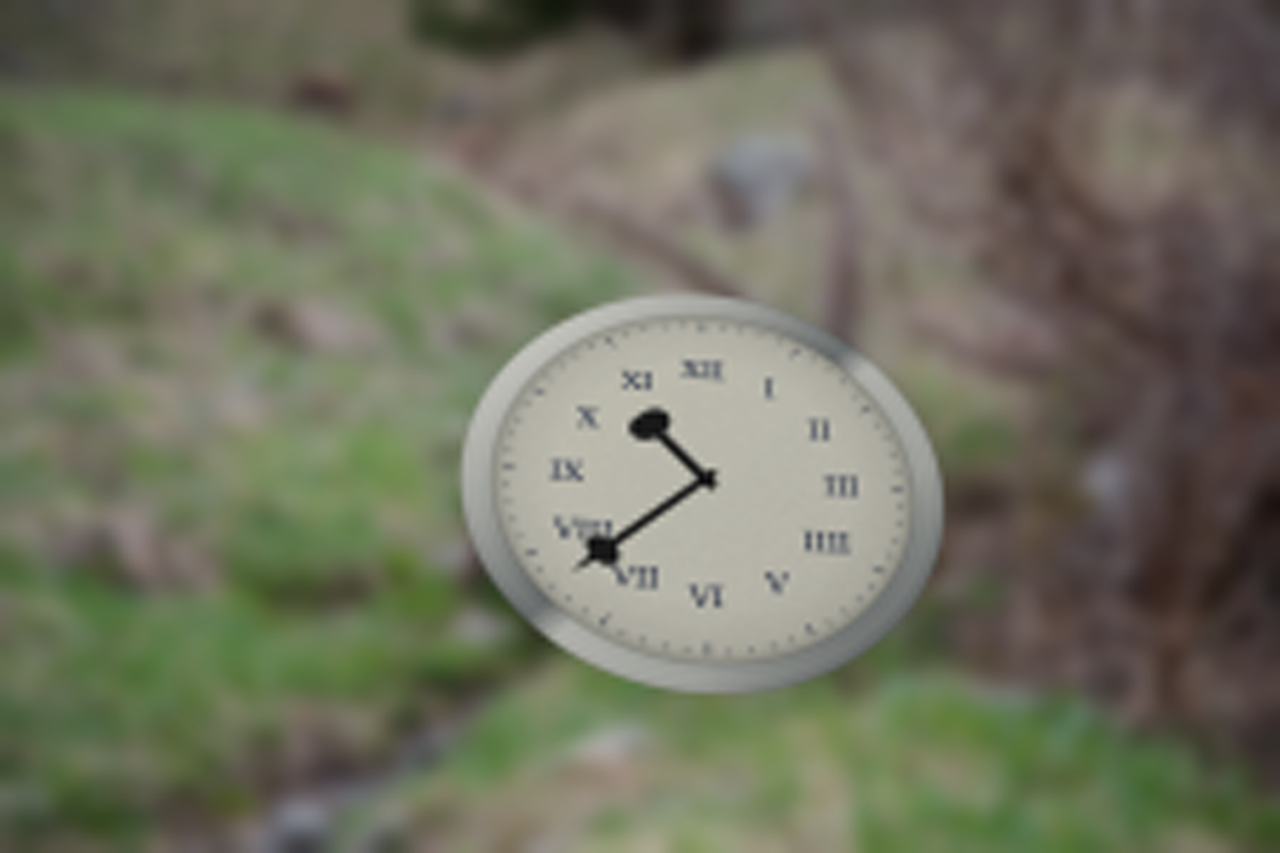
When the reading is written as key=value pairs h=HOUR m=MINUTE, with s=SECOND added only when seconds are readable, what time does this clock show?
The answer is h=10 m=38
